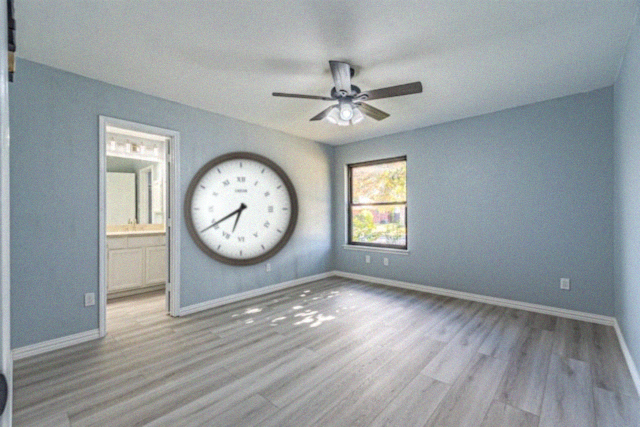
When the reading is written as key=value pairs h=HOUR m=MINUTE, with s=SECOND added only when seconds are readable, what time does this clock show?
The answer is h=6 m=40
